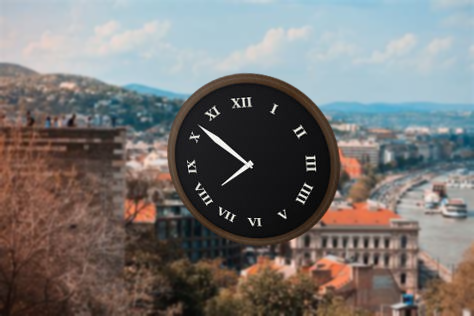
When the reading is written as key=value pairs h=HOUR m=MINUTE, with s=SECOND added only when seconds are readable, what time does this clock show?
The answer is h=7 m=52
